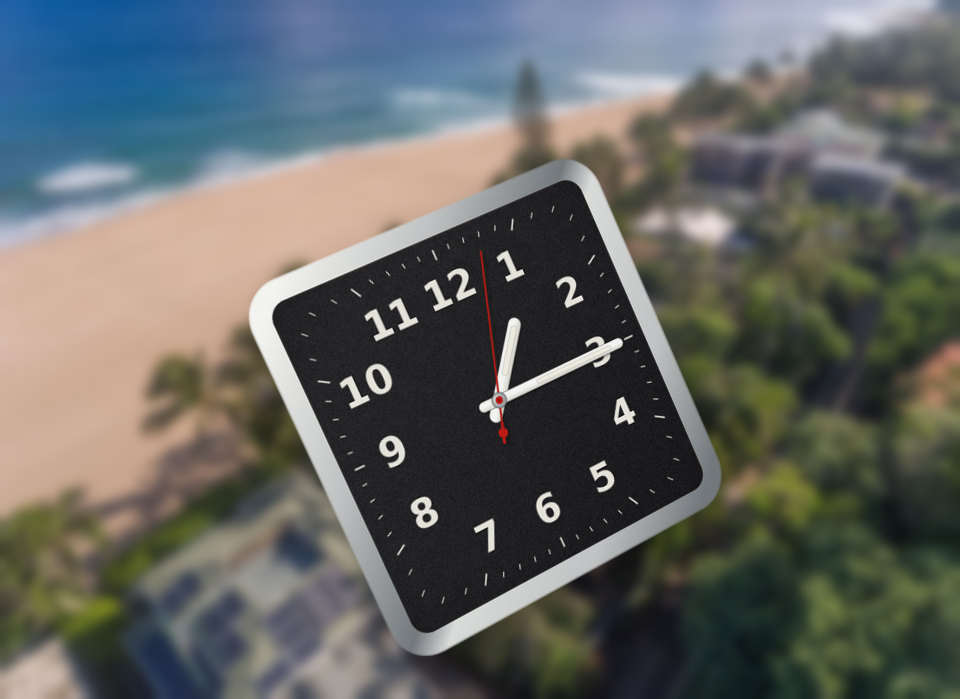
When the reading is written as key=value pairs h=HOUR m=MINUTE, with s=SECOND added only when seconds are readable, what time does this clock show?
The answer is h=1 m=15 s=3
